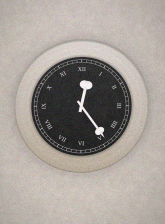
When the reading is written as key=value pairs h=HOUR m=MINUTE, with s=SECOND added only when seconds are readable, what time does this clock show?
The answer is h=12 m=24
